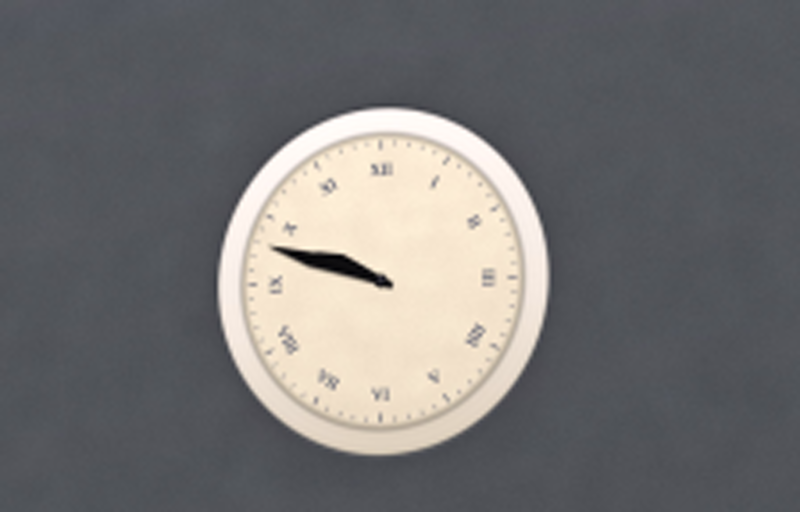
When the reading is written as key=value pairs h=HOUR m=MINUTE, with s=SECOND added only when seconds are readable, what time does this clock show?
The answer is h=9 m=48
